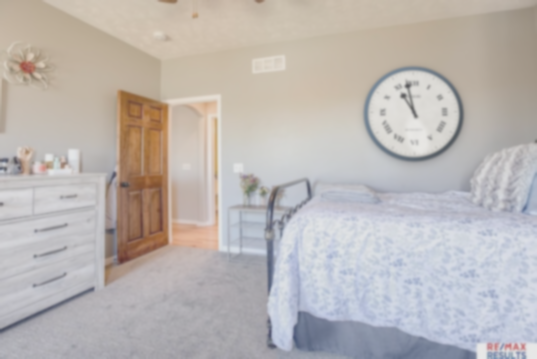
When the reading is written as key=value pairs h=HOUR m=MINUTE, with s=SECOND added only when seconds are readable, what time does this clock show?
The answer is h=10 m=58
